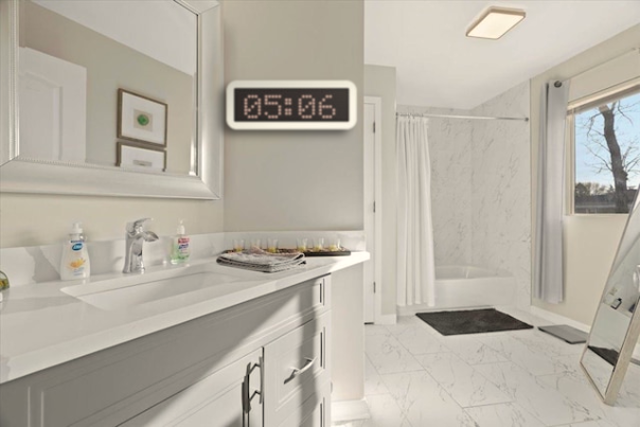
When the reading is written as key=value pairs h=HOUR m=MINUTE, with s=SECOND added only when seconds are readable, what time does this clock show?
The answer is h=5 m=6
